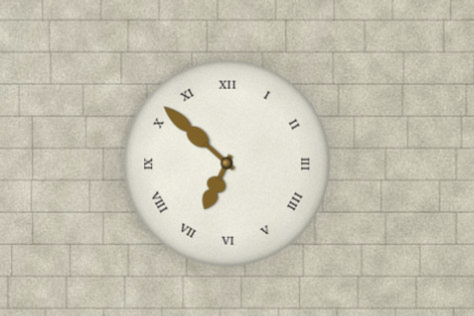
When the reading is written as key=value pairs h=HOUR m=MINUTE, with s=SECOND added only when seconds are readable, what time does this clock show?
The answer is h=6 m=52
